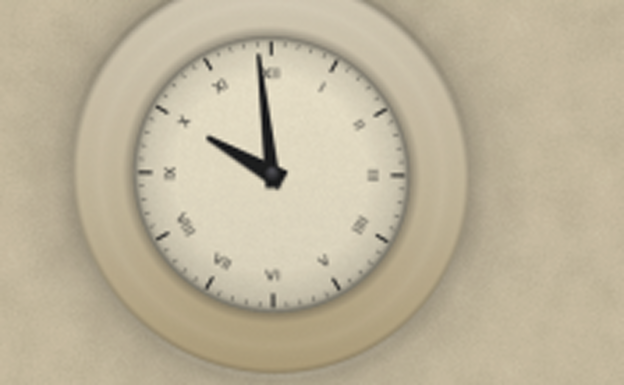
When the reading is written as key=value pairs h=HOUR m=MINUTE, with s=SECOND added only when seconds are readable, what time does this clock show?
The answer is h=9 m=59
